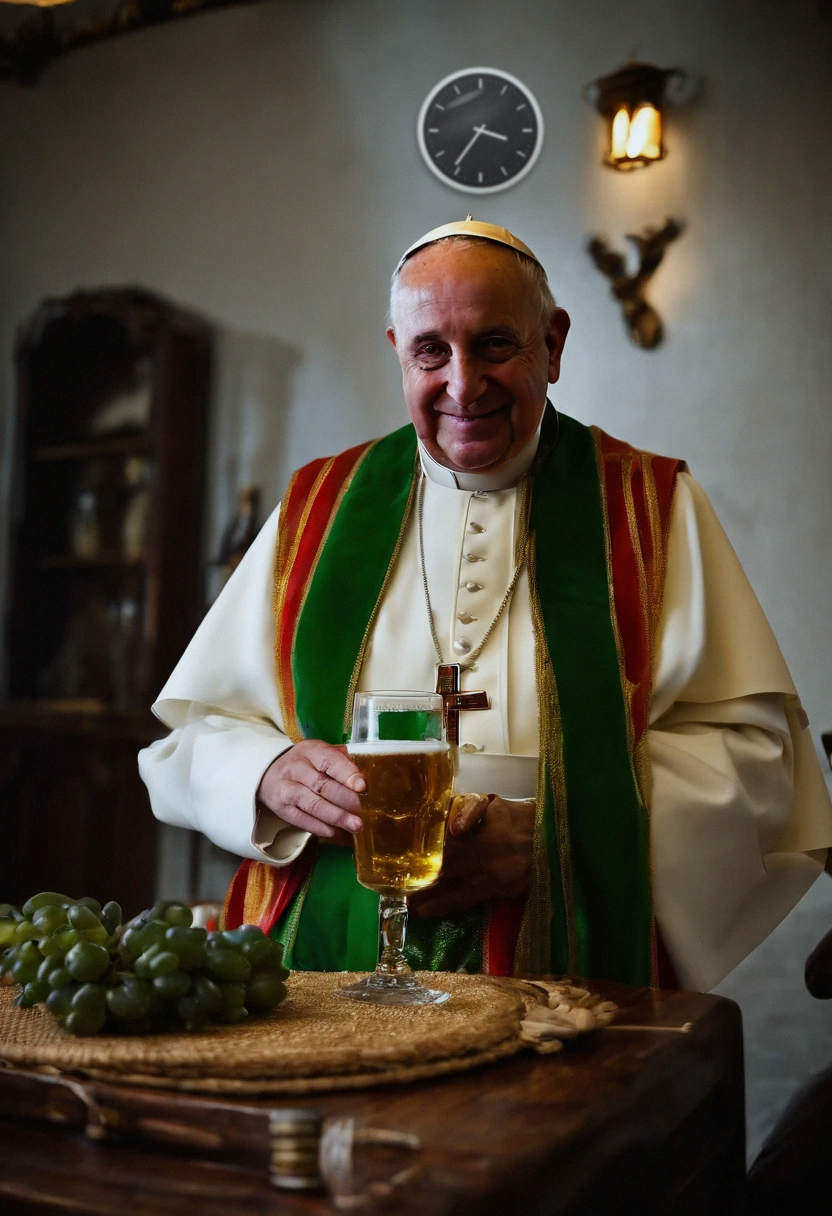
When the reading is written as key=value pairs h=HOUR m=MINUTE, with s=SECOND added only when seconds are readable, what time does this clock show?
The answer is h=3 m=36
